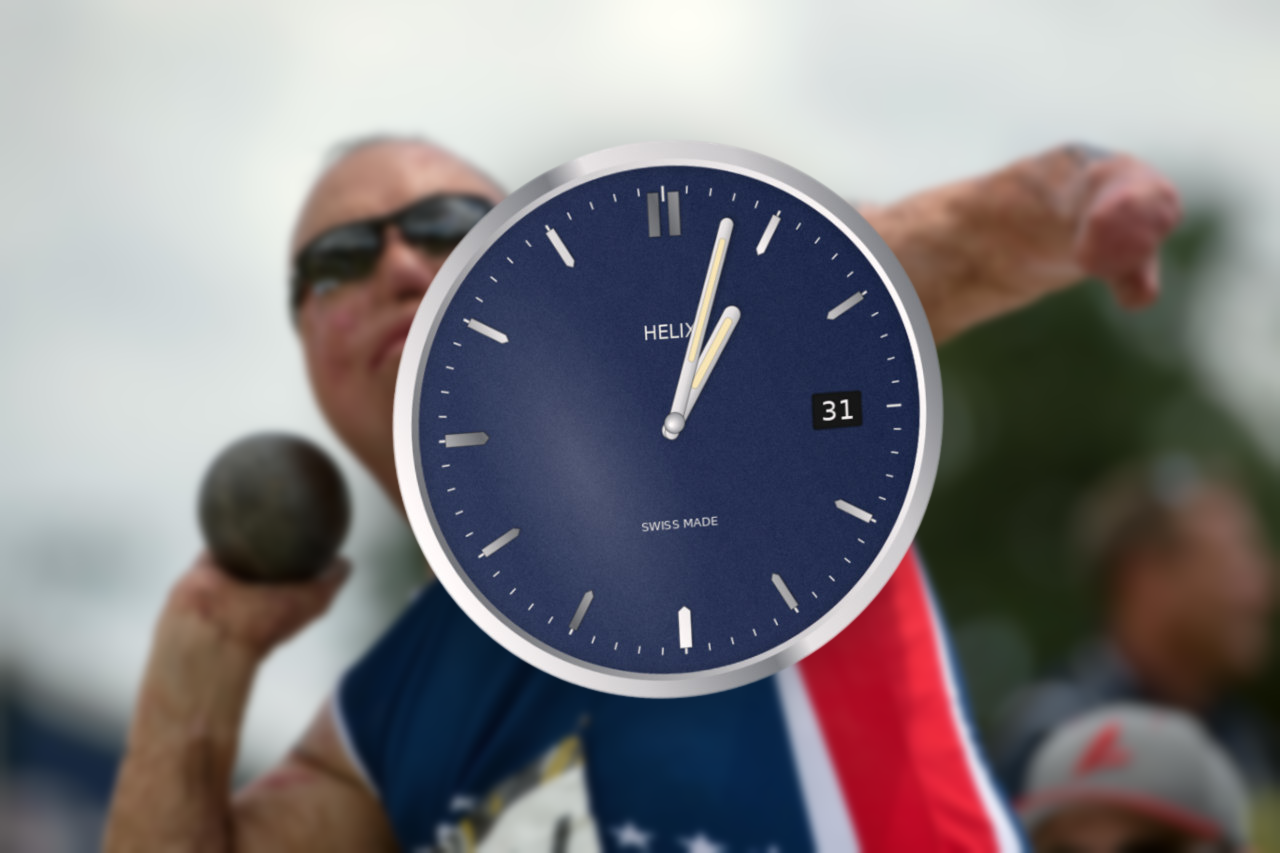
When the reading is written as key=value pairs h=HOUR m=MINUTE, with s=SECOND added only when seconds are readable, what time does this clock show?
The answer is h=1 m=3
